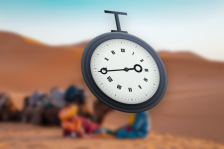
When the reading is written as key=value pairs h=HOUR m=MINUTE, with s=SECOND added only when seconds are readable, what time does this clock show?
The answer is h=2 m=44
